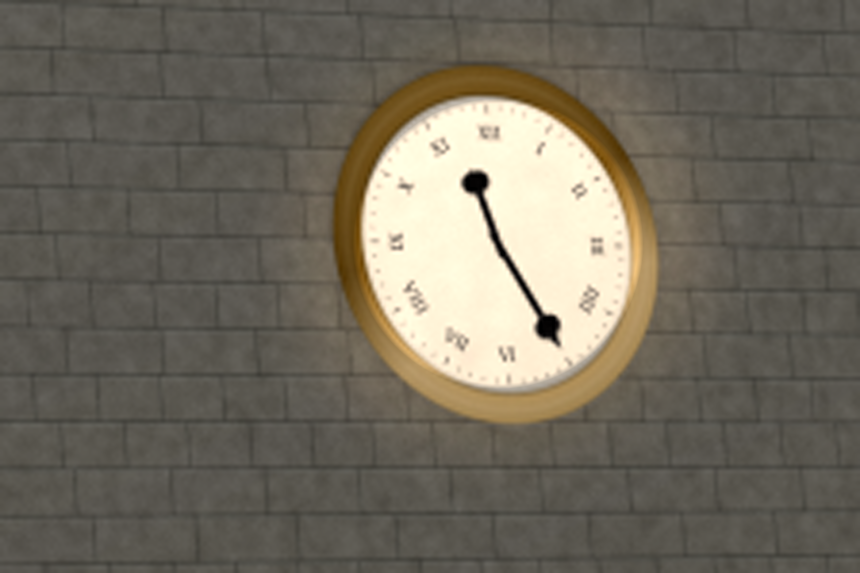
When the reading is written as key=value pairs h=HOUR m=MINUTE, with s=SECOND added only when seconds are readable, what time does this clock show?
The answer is h=11 m=25
